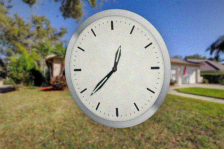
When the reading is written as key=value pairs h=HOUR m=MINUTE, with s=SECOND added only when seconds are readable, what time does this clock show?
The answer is h=12 m=38
